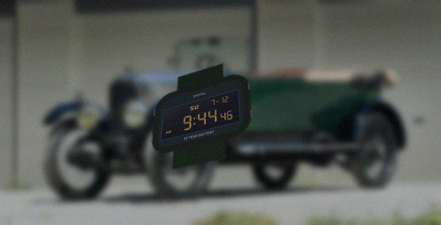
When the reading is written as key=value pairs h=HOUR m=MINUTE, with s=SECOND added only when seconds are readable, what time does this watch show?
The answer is h=9 m=44 s=46
